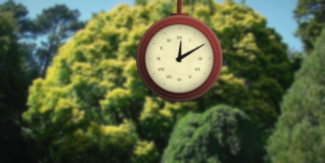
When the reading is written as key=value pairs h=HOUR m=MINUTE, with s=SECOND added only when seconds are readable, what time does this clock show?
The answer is h=12 m=10
